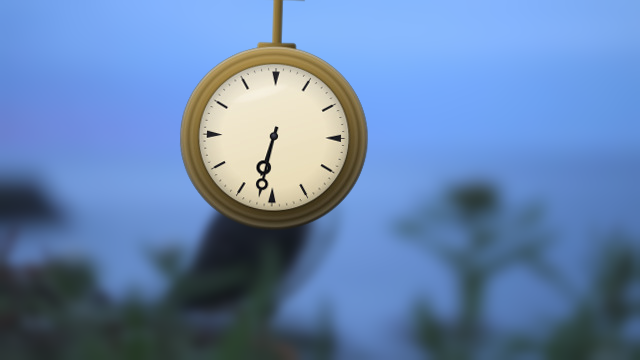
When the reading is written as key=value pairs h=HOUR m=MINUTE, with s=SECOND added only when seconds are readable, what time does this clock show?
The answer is h=6 m=32
